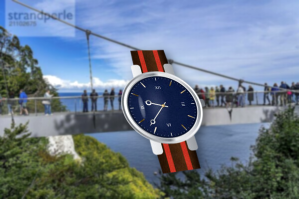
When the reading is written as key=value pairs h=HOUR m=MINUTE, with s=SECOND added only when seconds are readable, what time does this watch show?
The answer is h=9 m=37
